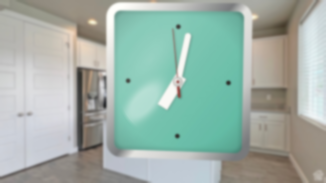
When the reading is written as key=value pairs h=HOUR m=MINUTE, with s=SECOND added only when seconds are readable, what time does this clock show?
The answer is h=7 m=1 s=59
